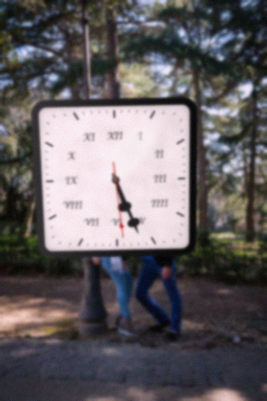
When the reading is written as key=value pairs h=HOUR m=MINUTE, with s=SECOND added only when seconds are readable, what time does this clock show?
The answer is h=5 m=26 s=29
